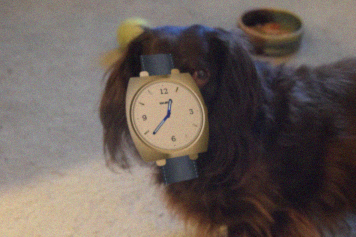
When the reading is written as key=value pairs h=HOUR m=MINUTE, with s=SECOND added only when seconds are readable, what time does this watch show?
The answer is h=12 m=38
